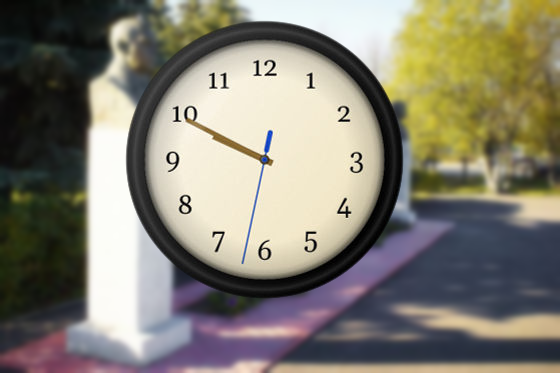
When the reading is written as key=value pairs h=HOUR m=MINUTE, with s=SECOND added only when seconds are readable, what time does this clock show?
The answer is h=9 m=49 s=32
